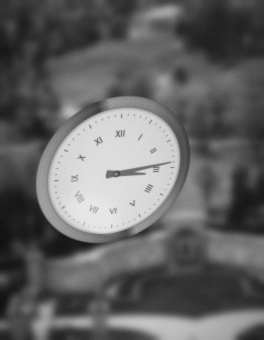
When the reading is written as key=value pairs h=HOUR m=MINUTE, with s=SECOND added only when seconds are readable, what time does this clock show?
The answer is h=3 m=14
